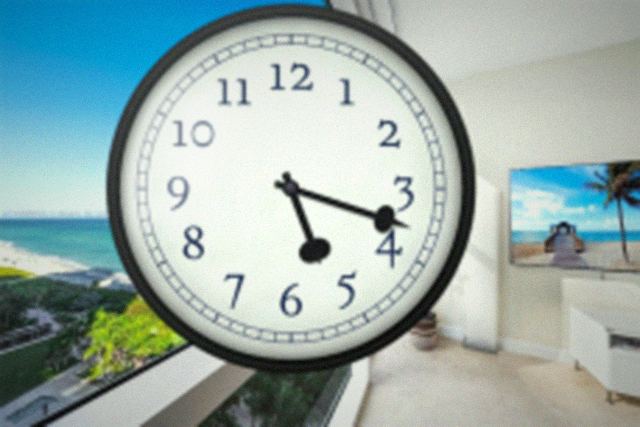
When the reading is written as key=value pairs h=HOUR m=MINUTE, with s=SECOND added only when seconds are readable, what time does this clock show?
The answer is h=5 m=18
